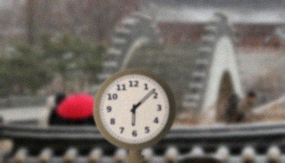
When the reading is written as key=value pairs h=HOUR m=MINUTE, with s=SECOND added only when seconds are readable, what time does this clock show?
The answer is h=6 m=8
